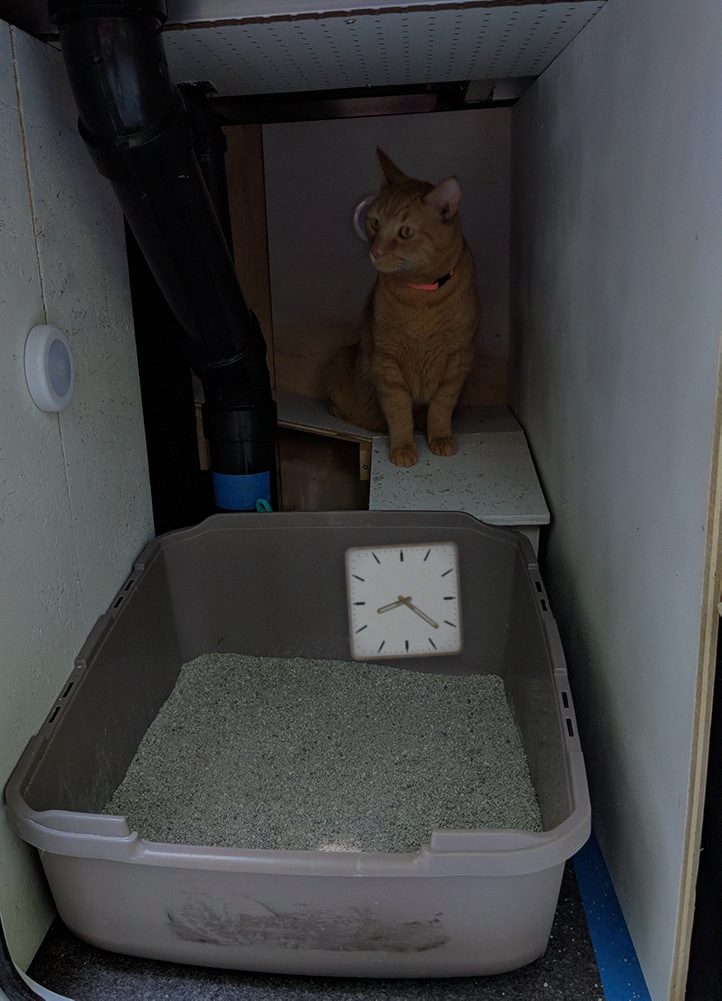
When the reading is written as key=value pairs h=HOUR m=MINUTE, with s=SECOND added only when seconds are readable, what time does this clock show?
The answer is h=8 m=22
